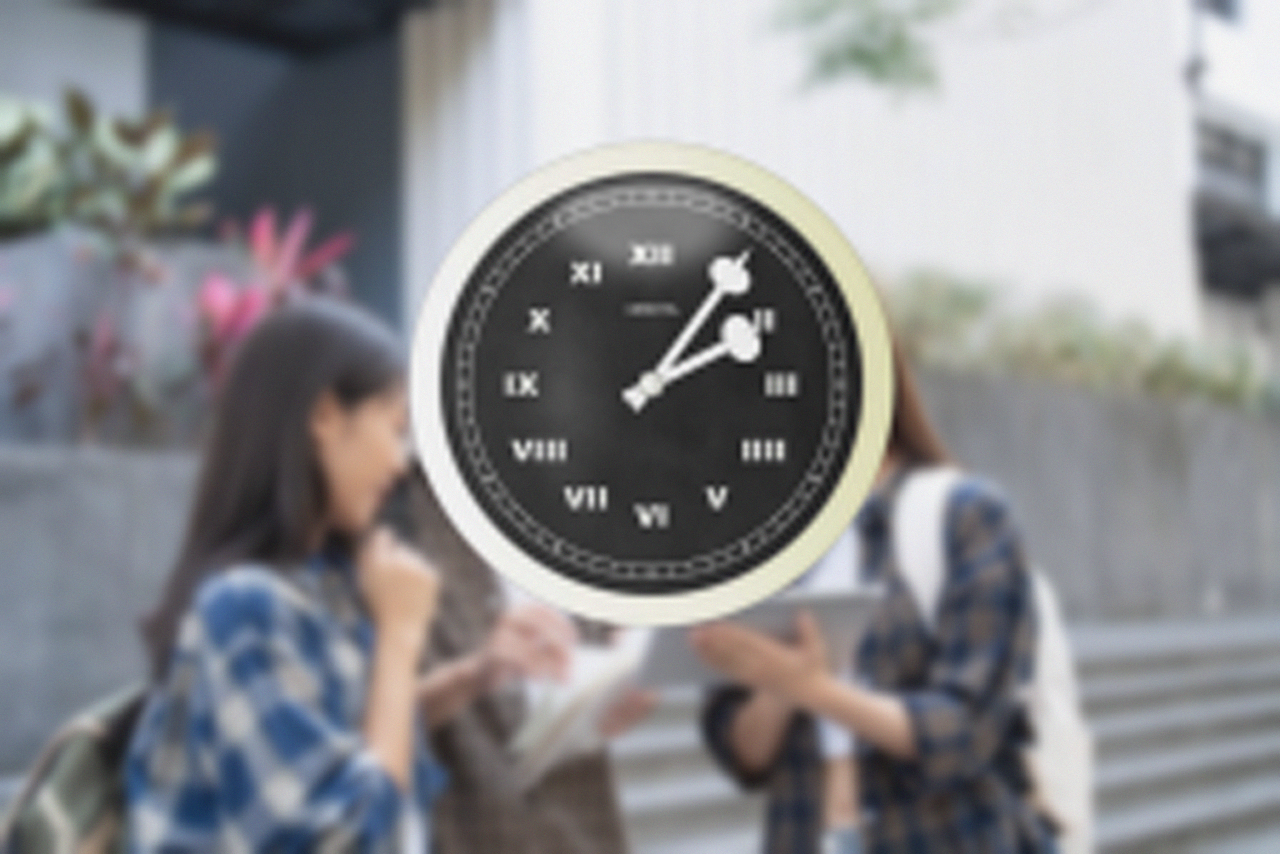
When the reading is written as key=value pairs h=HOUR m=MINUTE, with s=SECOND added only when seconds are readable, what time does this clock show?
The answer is h=2 m=6
